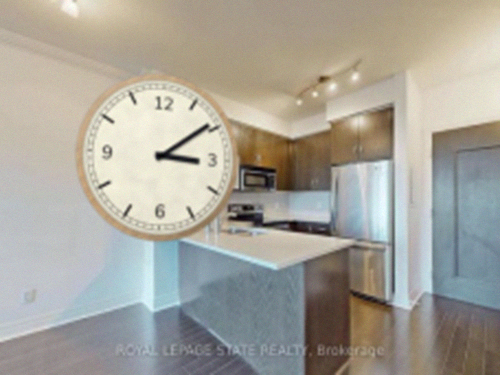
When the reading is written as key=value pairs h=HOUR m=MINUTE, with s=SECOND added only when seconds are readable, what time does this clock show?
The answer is h=3 m=9
